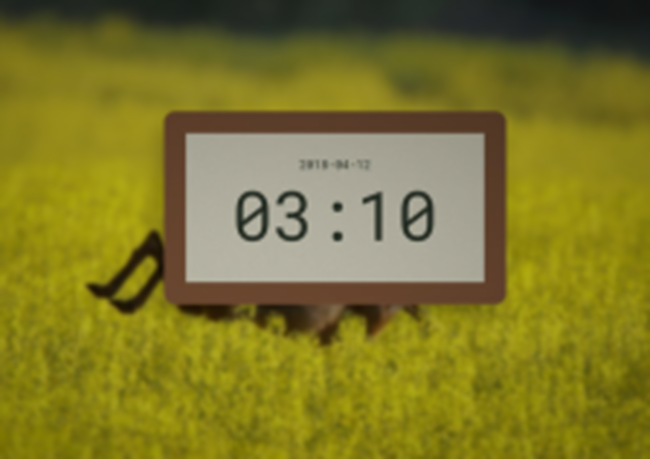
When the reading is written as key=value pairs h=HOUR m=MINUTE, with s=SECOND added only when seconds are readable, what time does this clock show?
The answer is h=3 m=10
